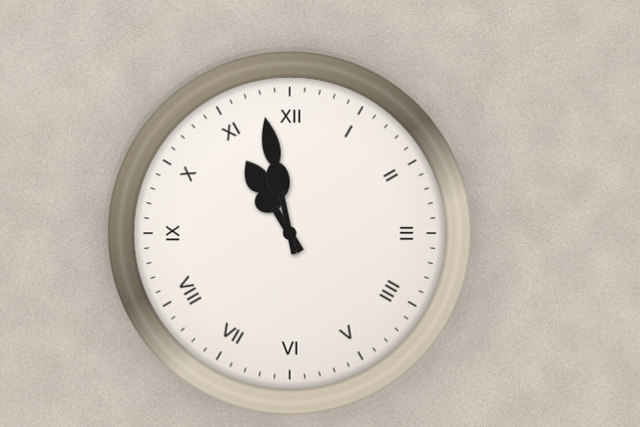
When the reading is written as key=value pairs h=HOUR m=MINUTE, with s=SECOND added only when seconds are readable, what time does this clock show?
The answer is h=10 m=58
